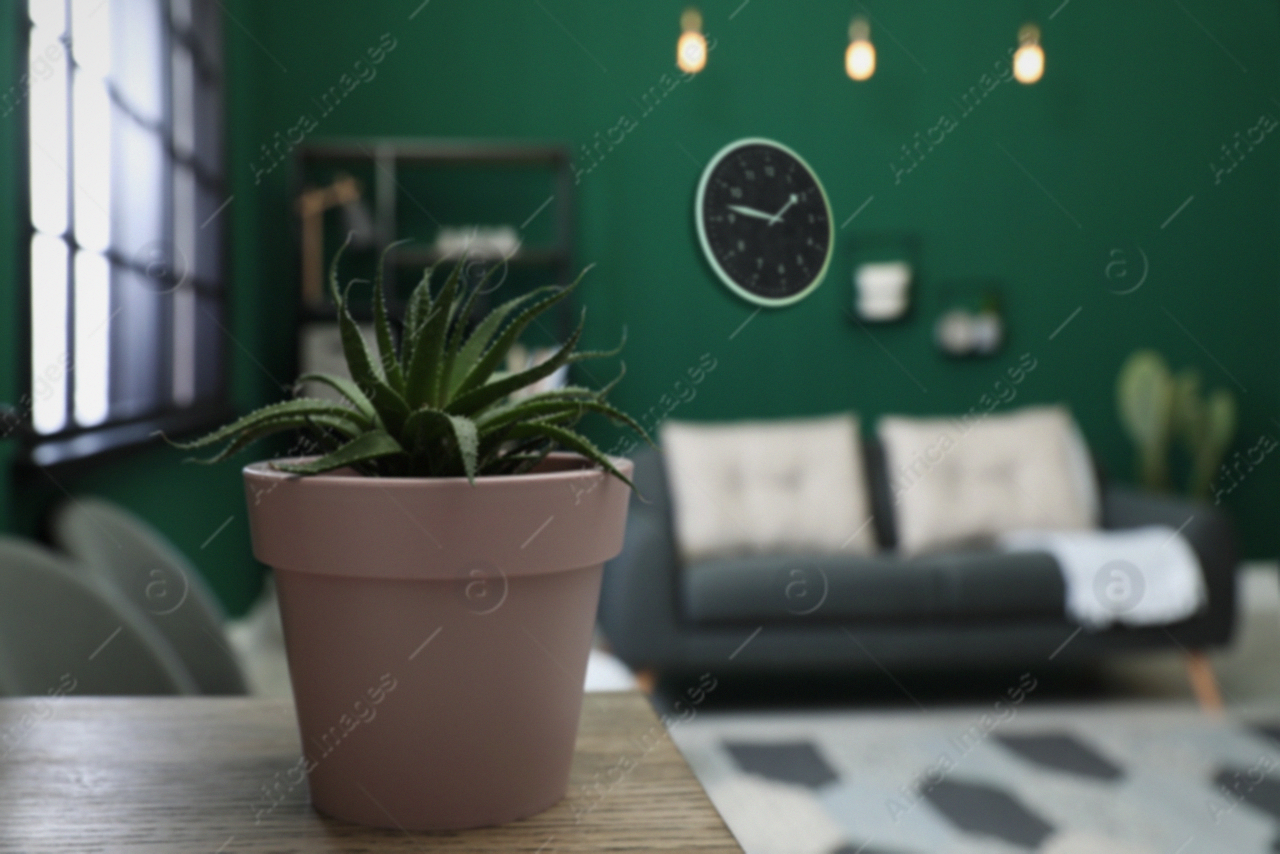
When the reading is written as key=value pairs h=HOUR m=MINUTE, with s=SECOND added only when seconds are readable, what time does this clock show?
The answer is h=1 m=47
